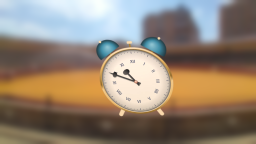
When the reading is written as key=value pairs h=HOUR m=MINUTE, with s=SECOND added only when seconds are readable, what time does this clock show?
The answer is h=10 m=49
